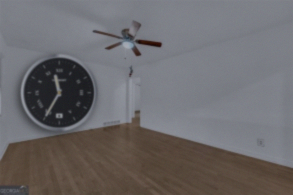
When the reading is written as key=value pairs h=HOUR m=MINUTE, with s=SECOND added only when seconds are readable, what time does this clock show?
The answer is h=11 m=35
